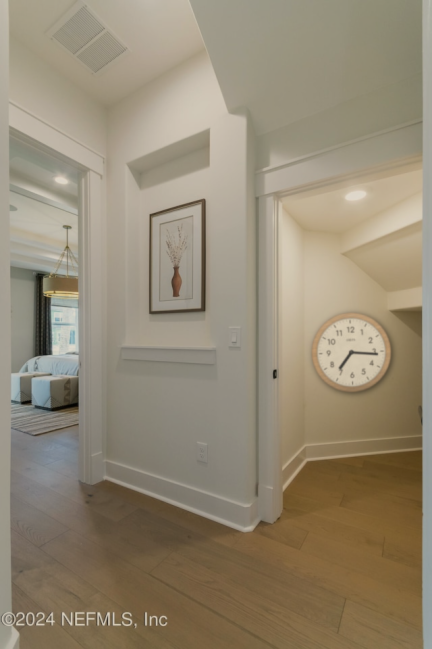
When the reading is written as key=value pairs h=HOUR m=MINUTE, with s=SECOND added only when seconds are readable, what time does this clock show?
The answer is h=7 m=16
